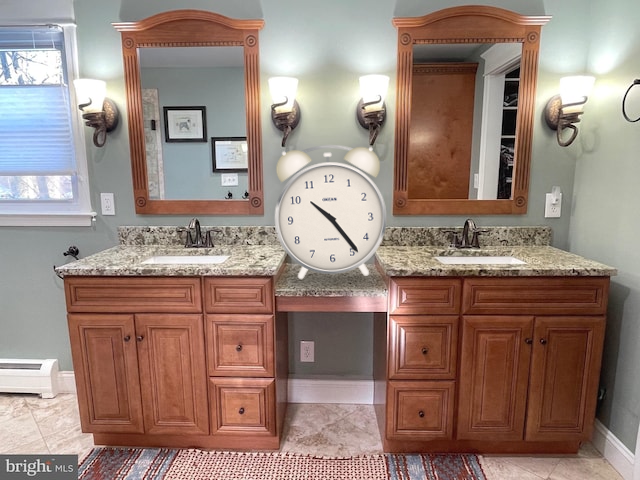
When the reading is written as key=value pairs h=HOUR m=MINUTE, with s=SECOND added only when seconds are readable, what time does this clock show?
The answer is h=10 m=24
